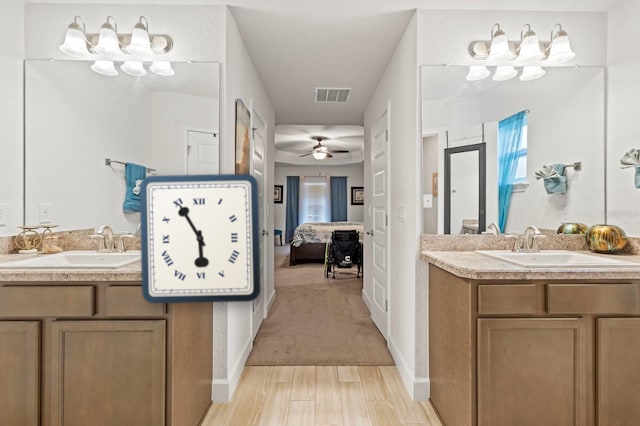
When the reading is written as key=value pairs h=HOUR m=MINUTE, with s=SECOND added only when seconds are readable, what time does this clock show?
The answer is h=5 m=55
